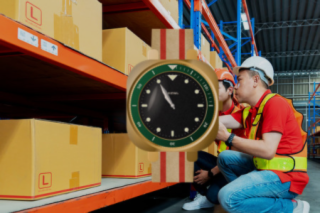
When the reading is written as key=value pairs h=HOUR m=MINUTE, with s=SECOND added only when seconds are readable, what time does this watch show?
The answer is h=10 m=55
